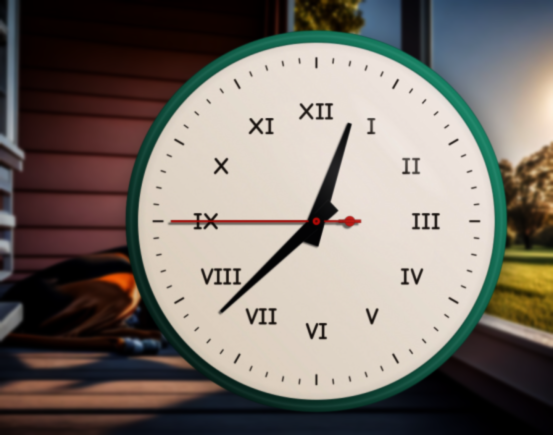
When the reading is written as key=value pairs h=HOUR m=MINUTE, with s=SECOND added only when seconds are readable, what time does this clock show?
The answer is h=12 m=37 s=45
